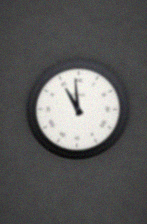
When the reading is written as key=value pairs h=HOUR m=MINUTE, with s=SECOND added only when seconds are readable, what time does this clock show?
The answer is h=10 m=59
